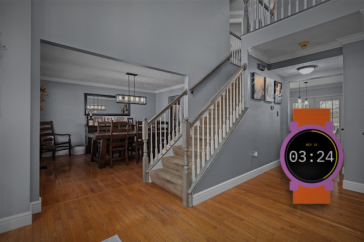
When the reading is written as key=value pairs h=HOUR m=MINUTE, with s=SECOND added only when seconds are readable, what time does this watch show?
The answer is h=3 m=24
